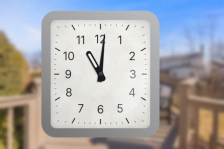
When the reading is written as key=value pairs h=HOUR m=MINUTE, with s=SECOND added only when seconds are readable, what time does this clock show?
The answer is h=11 m=1
